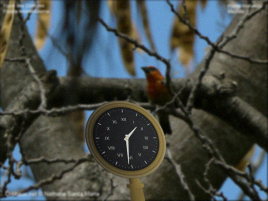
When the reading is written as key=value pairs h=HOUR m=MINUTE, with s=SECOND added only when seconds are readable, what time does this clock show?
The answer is h=1 m=31
